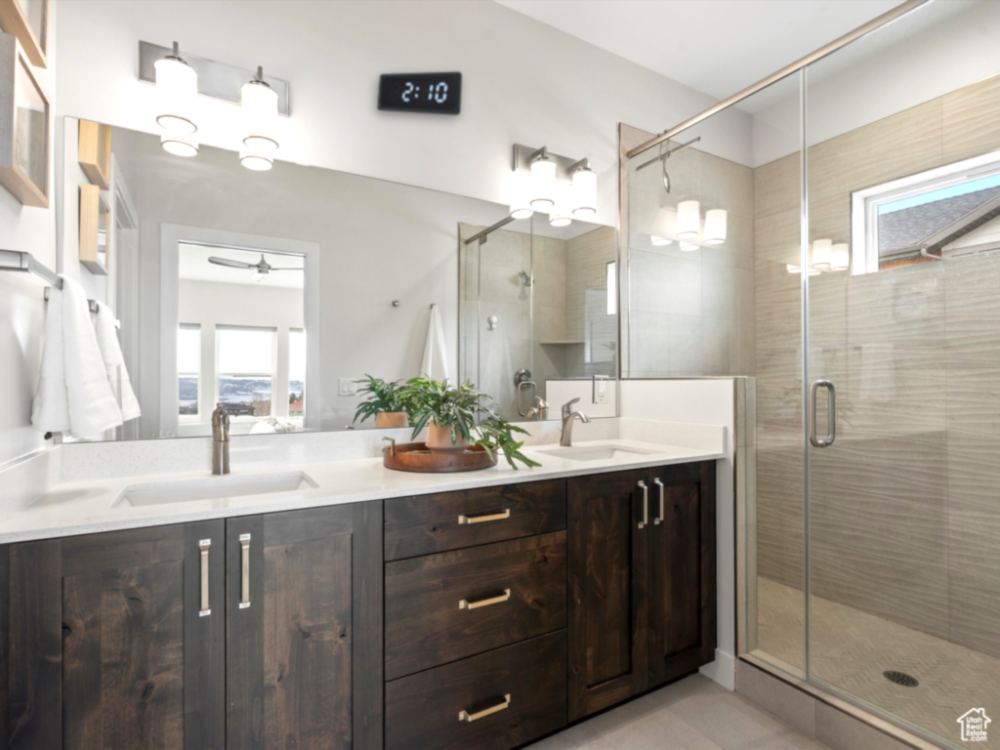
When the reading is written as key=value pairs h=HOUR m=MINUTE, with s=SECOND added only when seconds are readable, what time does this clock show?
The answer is h=2 m=10
